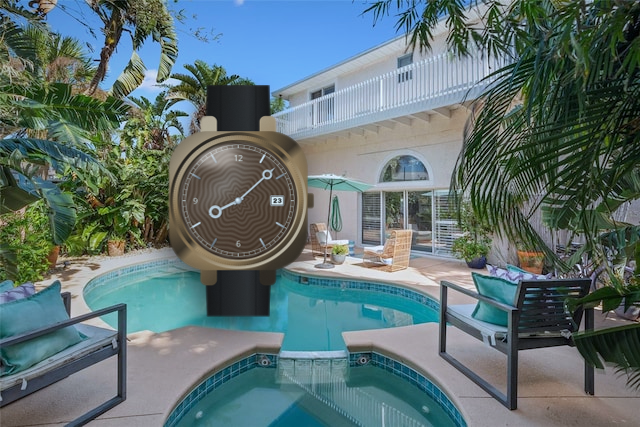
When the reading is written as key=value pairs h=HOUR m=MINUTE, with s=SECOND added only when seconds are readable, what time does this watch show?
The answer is h=8 m=8
